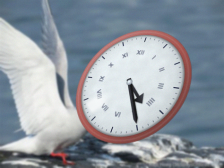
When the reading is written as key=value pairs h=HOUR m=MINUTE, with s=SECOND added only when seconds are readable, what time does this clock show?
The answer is h=4 m=25
